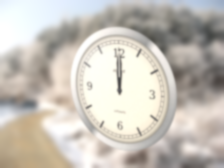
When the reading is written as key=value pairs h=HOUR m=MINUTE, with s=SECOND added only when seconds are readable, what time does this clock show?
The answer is h=12 m=0
